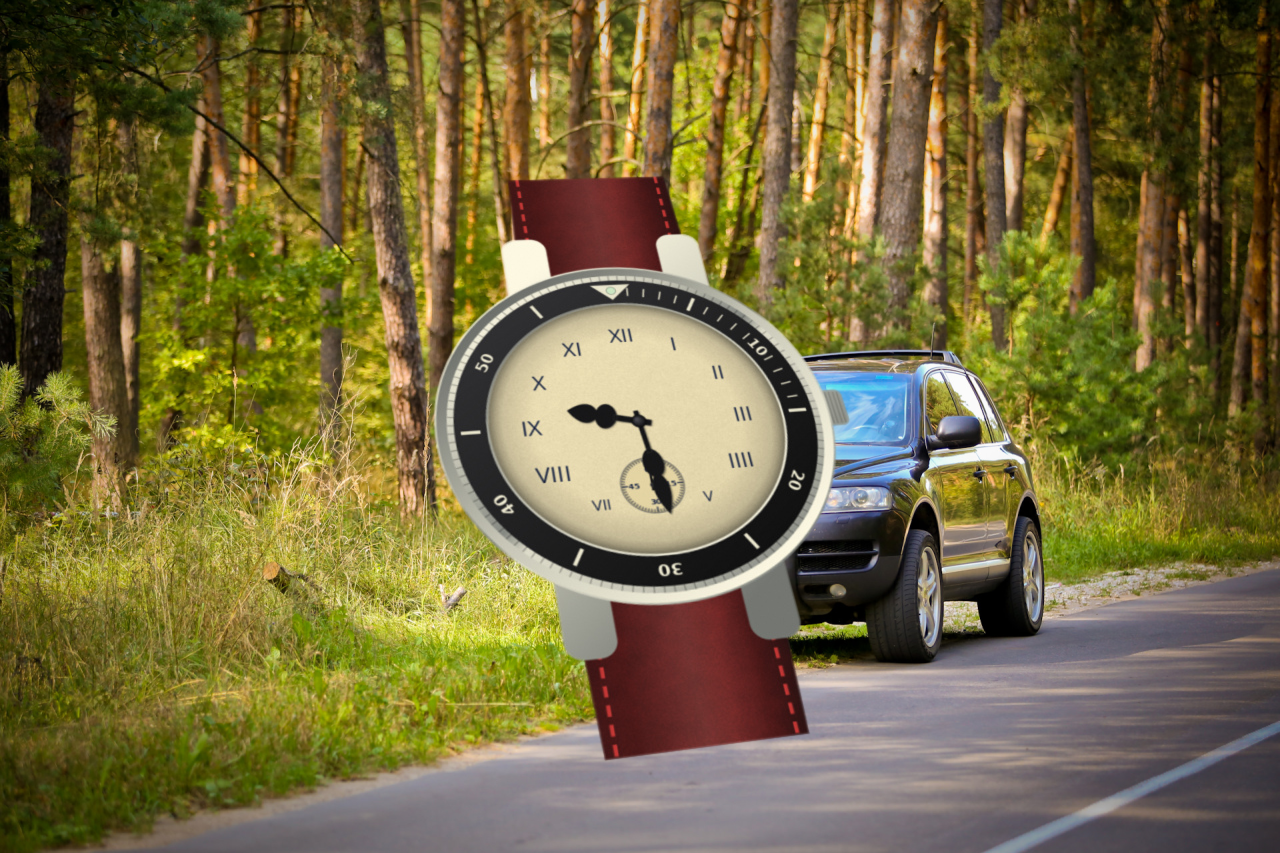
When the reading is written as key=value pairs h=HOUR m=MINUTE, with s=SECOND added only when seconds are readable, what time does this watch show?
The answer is h=9 m=29
